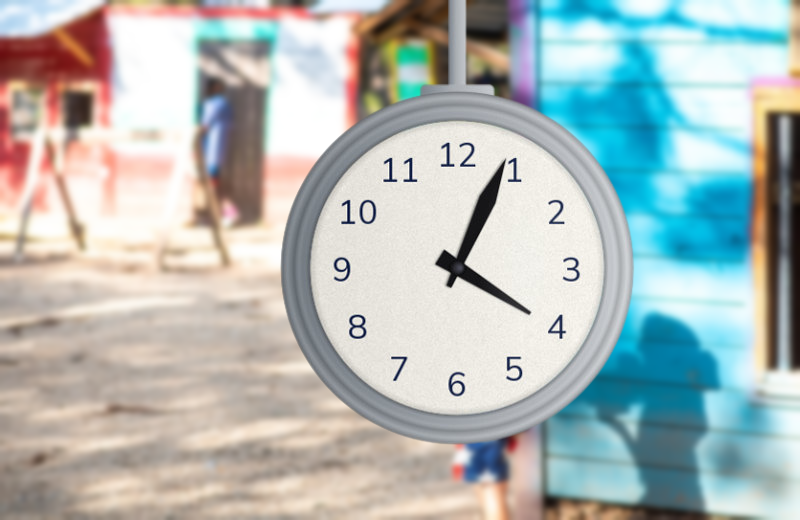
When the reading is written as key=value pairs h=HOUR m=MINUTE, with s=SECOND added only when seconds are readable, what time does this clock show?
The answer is h=4 m=4
